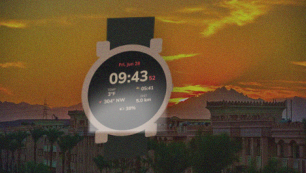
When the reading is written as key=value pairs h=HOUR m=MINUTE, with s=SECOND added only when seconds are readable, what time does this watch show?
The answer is h=9 m=43
